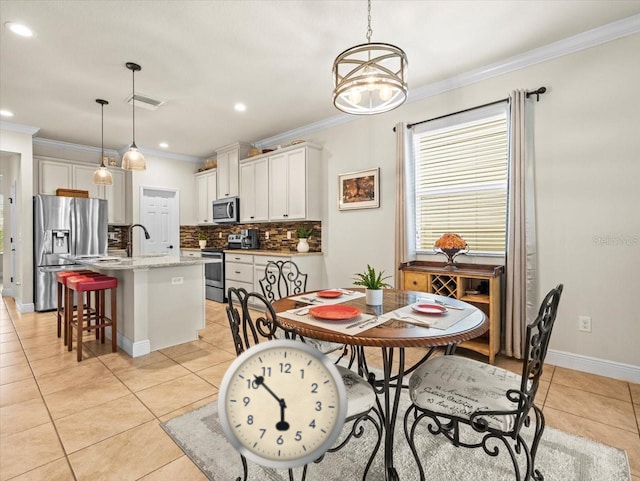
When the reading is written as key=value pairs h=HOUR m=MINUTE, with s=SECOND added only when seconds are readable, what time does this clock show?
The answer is h=5 m=52
